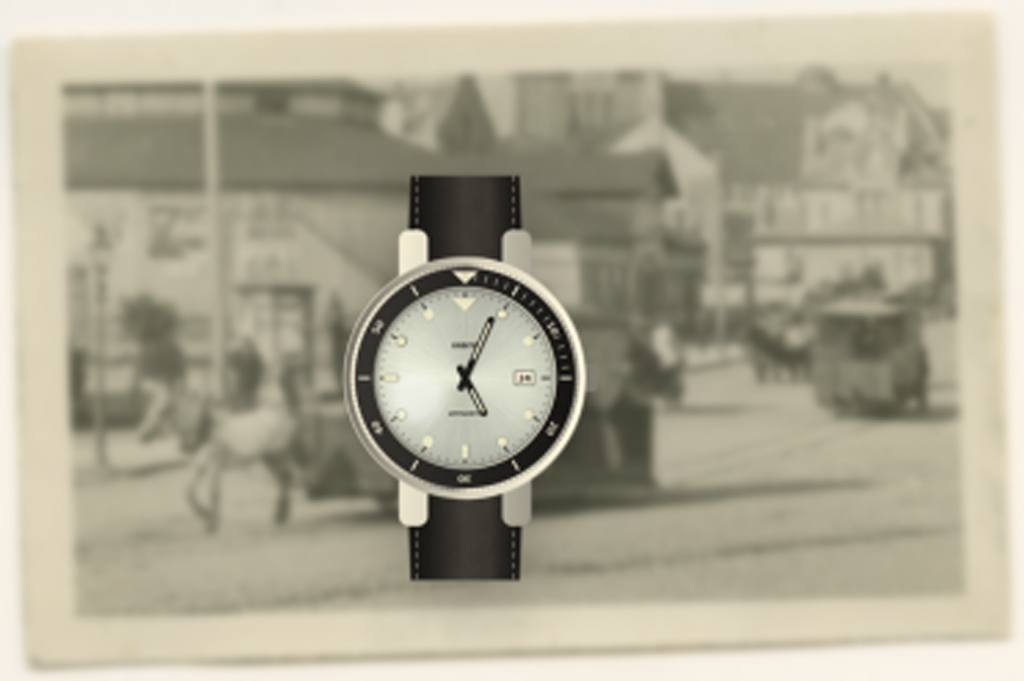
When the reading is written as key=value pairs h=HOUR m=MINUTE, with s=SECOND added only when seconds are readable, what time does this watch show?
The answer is h=5 m=4
